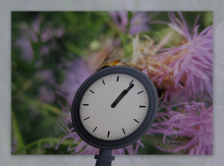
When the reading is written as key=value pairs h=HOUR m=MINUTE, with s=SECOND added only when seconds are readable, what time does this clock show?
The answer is h=1 m=6
